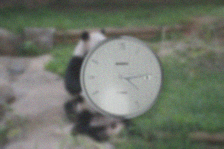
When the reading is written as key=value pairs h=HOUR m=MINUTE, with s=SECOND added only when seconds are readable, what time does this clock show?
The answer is h=4 m=14
